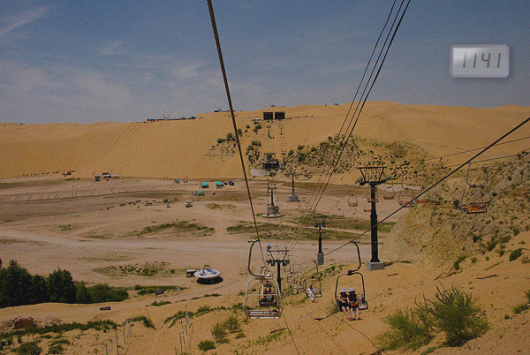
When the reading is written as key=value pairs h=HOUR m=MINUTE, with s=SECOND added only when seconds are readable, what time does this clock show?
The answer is h=11 m=41
